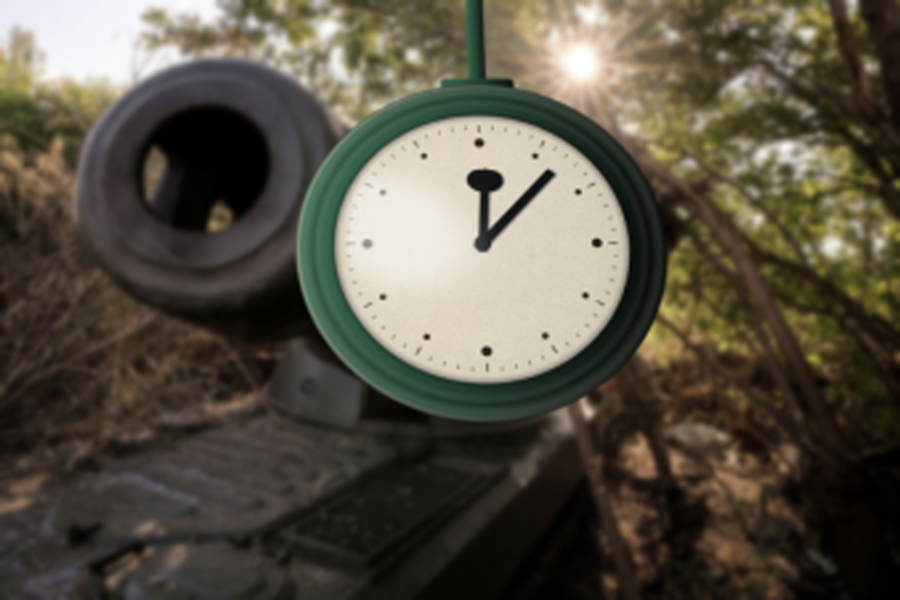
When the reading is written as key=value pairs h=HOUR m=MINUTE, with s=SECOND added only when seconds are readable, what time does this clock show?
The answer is h=12 m=7
